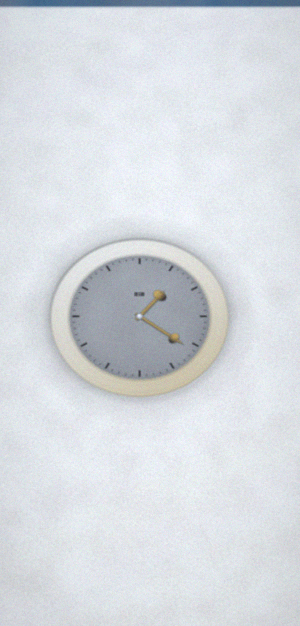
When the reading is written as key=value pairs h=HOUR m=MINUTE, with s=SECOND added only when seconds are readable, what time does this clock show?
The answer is h=1 m=21
